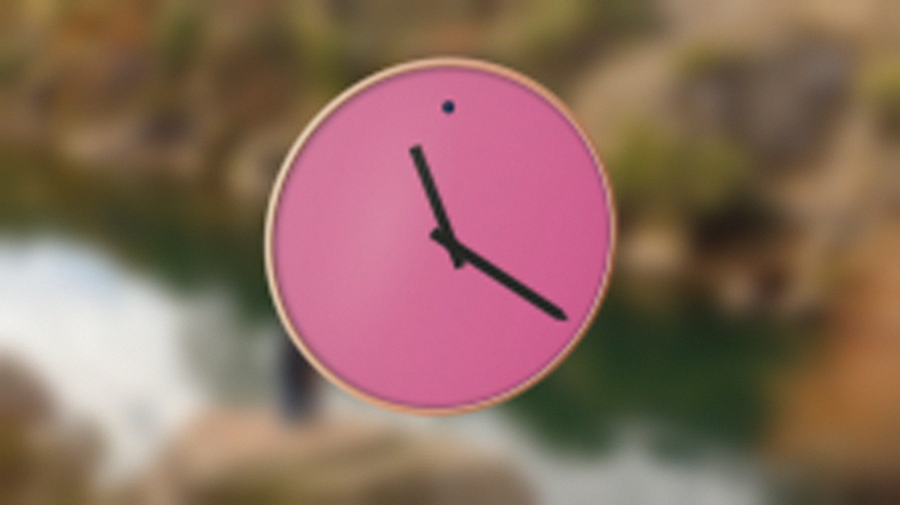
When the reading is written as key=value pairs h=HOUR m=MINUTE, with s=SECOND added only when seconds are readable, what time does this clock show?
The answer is h=11 m=21
